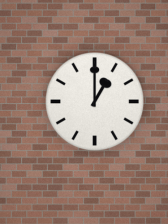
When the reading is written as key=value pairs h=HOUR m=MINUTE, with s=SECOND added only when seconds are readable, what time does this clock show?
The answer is h=1 m=0
